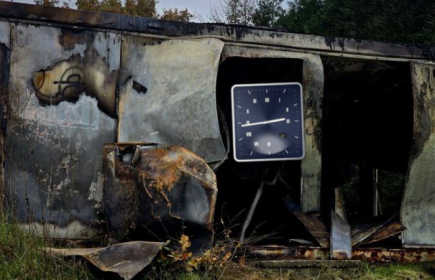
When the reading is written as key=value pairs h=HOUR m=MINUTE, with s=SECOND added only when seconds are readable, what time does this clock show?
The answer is h=2 m=44
